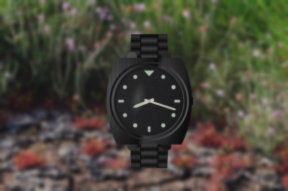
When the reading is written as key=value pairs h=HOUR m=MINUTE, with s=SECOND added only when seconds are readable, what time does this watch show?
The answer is h=8 m=18
